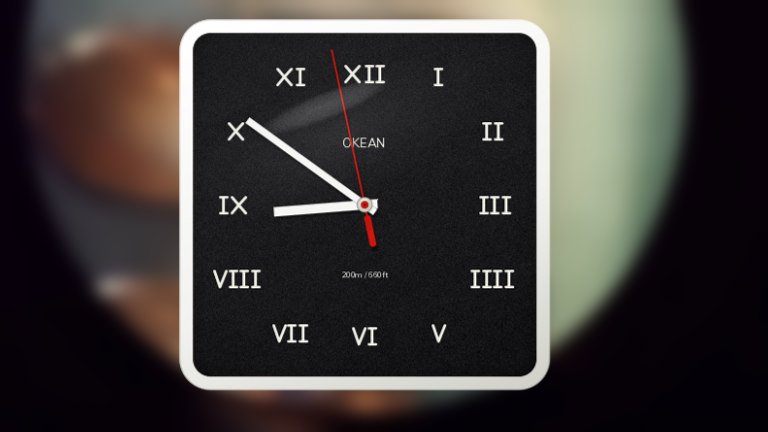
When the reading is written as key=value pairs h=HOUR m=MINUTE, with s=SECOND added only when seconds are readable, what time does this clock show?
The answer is h=8 m=50 s=58
